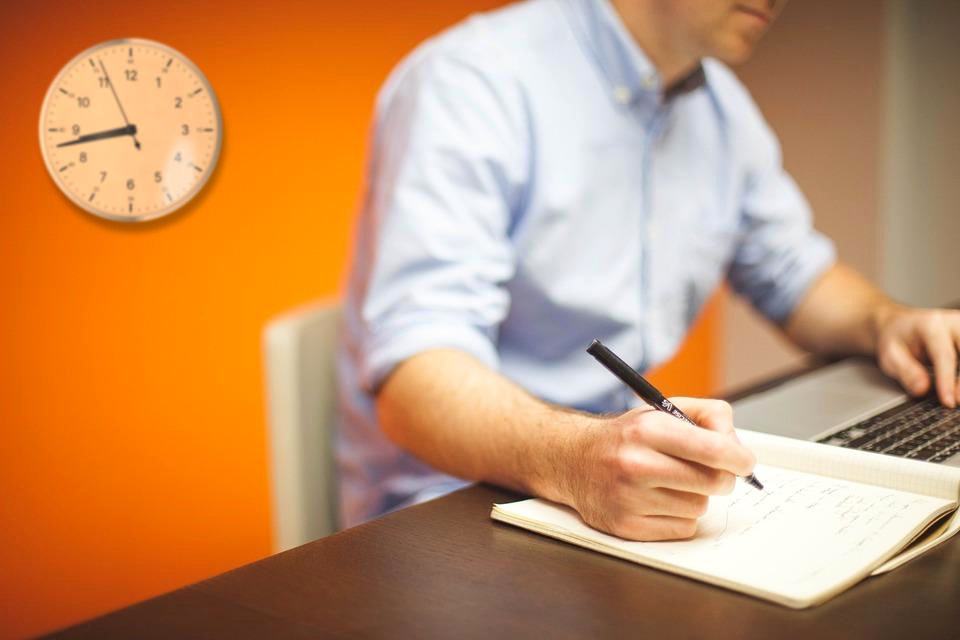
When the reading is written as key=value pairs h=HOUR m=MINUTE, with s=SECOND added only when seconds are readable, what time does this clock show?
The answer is h=8 m=42 s=56
